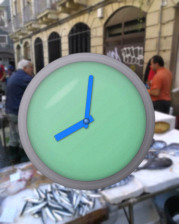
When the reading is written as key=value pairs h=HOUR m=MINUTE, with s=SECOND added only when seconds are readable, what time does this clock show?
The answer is h=8 m=1
